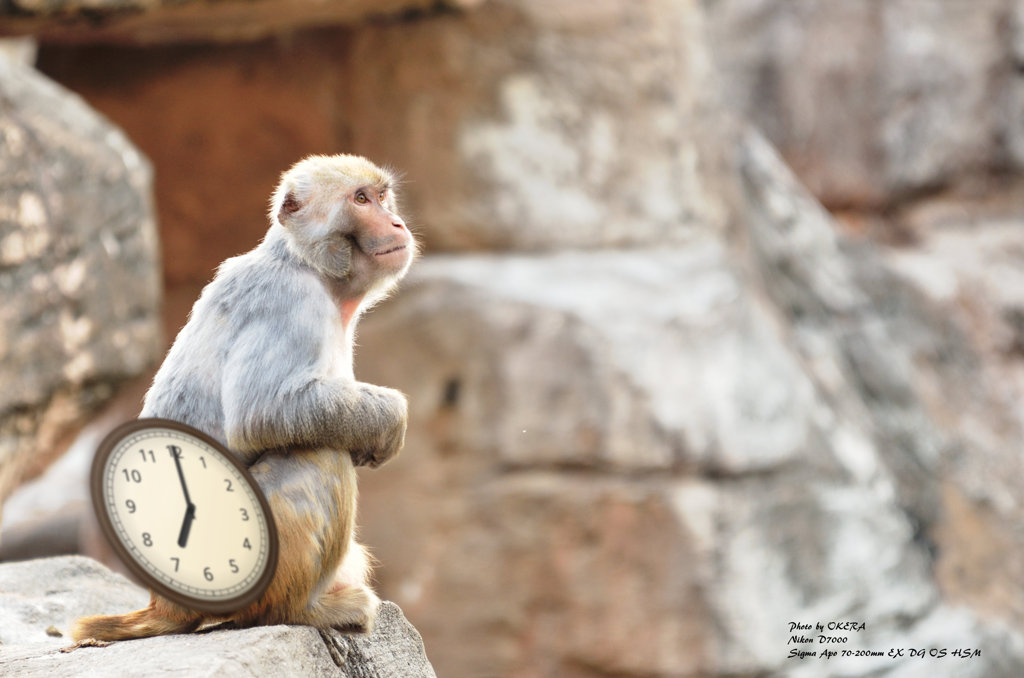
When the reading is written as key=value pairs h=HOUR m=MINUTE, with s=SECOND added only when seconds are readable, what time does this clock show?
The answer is h=7 m=0
